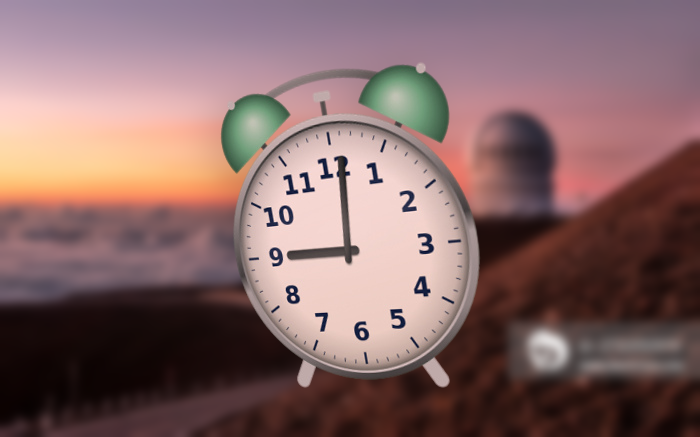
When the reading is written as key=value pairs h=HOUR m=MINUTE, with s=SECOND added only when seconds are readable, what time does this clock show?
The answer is h=9 m=1
